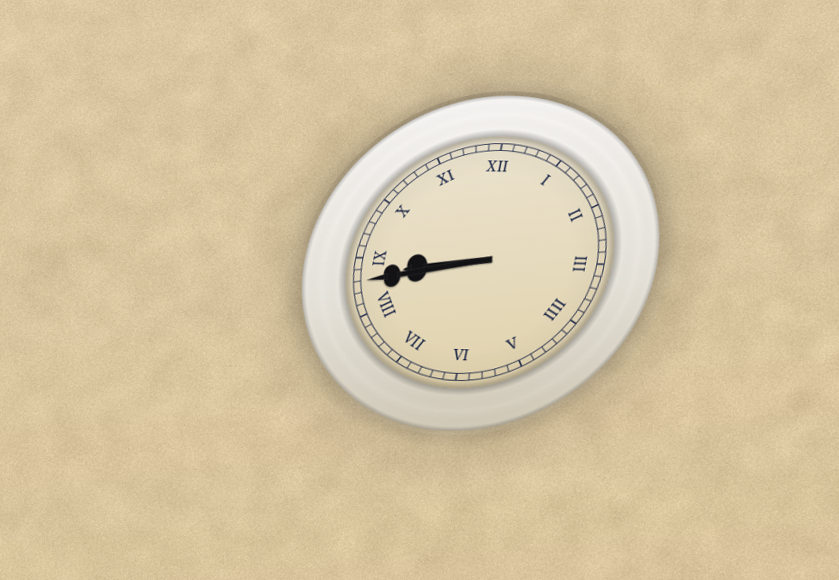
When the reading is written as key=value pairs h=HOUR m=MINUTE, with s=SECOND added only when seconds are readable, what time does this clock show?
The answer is h=8 m=43
